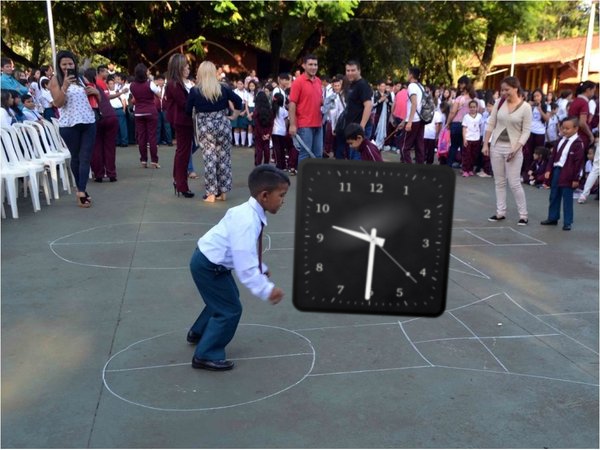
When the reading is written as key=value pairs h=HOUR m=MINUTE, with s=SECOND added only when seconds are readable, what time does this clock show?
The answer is h=9 m=30 s=22
